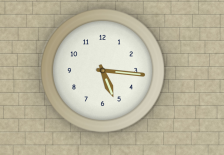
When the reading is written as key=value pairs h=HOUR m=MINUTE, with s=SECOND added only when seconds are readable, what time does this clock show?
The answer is h=5 m=16
